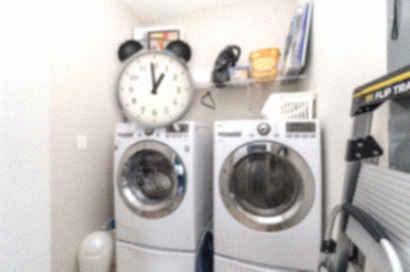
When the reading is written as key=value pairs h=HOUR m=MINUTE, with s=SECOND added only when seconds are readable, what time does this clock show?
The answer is h=12 m=59
